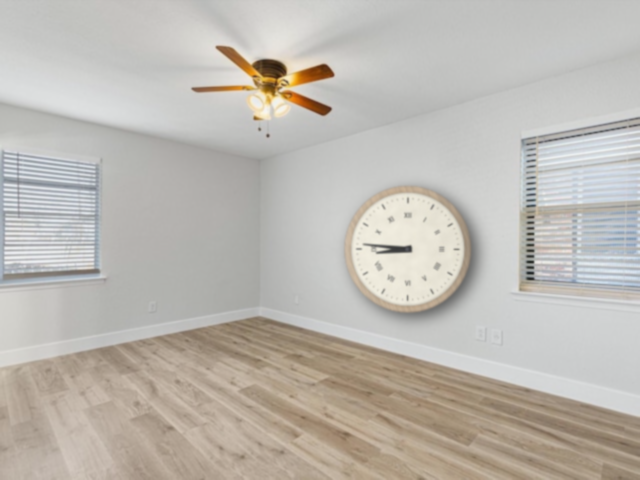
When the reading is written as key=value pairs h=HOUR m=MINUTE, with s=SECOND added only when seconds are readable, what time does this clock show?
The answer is h=8 m=46
